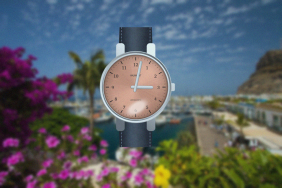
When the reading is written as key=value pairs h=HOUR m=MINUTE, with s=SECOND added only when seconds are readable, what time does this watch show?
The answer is h=3 m=2
